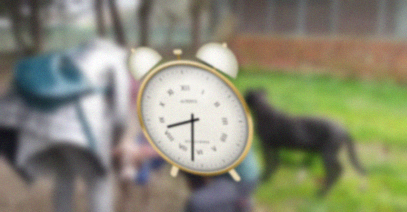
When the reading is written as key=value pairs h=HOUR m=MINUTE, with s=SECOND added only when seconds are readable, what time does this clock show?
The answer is h=8 m=32
